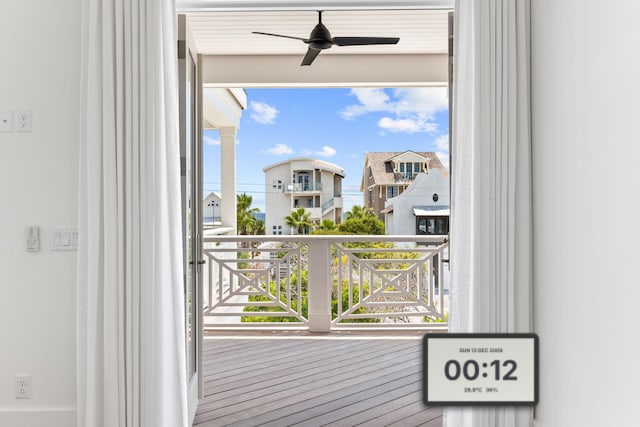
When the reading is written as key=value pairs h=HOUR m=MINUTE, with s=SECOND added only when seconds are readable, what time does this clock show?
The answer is h=0 m=12
